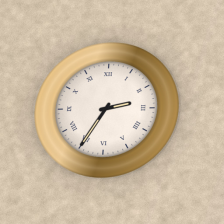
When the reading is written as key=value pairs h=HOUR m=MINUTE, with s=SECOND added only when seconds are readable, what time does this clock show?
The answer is h=2 m=35
